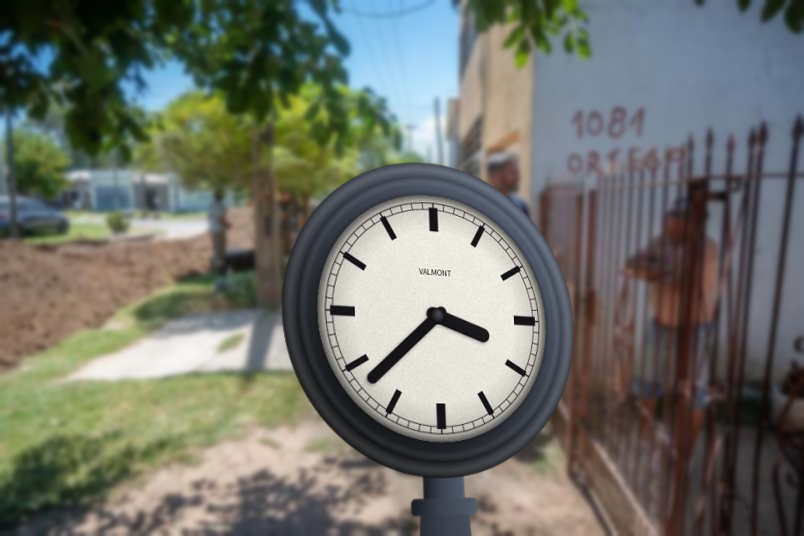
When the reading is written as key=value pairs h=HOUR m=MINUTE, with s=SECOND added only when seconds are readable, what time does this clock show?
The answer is h=3 m=38
